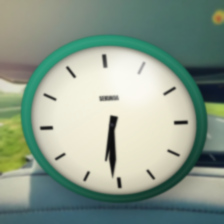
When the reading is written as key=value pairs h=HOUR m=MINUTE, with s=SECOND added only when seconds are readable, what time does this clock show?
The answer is h=6 m=31
